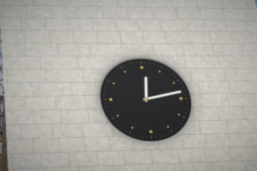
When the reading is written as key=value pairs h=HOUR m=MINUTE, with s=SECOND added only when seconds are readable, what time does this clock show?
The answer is h=12 m=13
